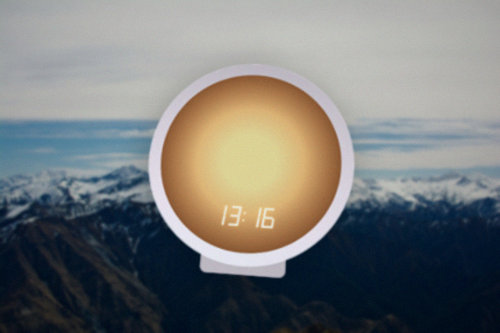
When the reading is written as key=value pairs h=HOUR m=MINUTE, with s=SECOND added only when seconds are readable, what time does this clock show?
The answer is h=13 m=16
